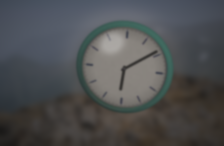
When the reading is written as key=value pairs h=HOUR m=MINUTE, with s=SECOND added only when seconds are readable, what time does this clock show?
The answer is h=6 m=9
